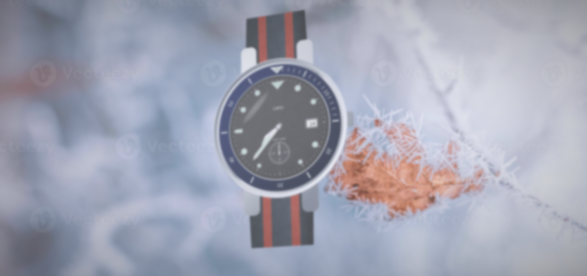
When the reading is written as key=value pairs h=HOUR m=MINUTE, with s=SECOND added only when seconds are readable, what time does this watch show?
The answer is h=7 m=37
